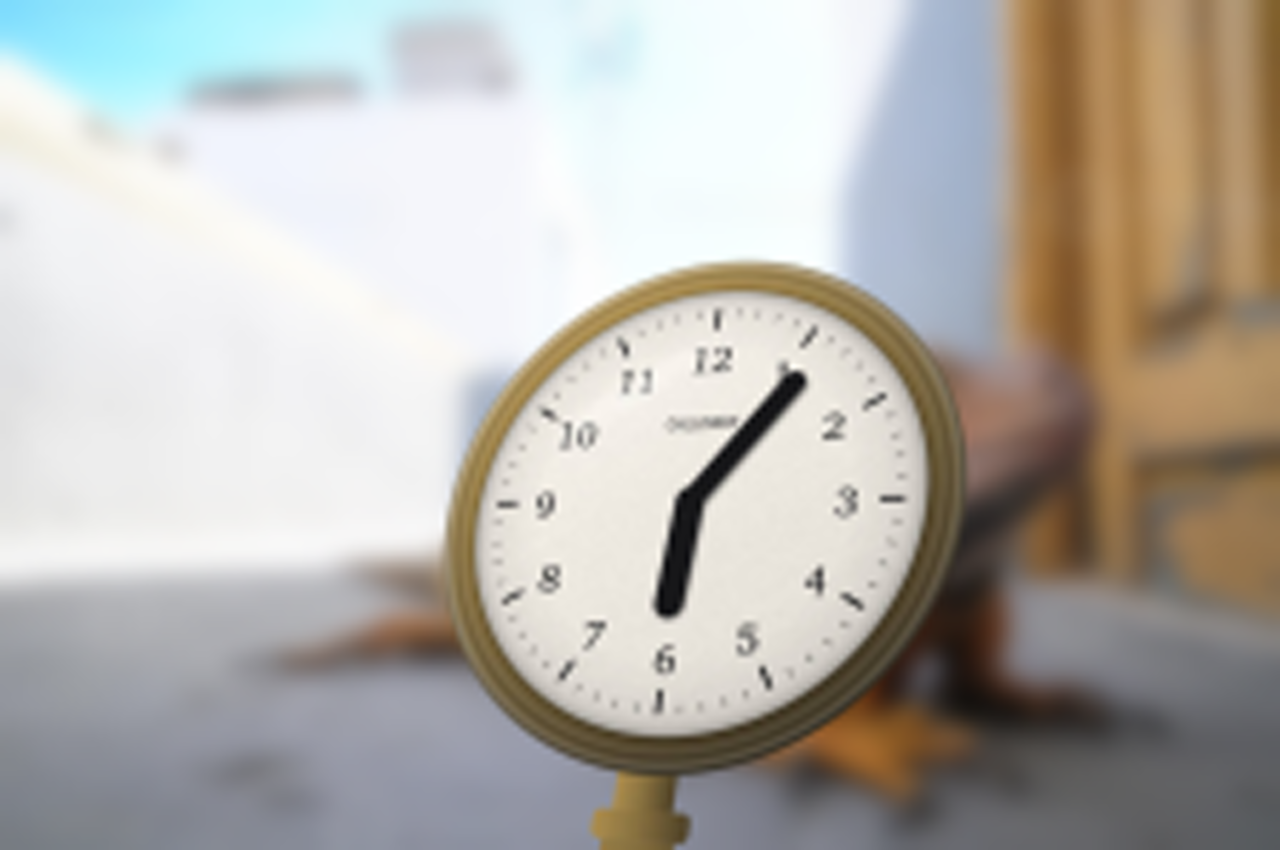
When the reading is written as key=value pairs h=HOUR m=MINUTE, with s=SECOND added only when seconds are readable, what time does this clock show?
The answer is h=6 m=6
